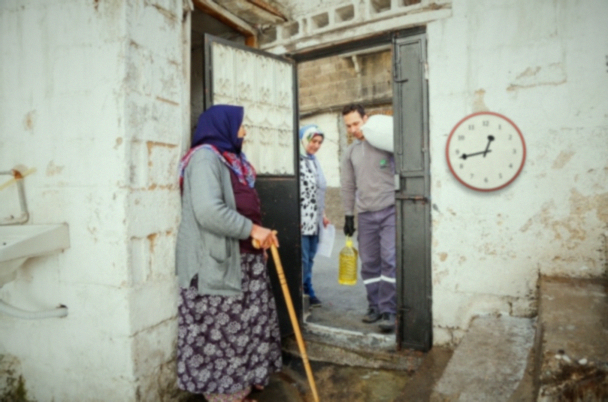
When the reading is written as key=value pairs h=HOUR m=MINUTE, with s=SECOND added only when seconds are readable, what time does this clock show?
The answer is h=12 m=43
